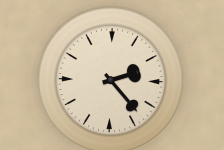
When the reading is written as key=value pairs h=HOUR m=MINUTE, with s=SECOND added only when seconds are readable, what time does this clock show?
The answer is h=2 m=23
